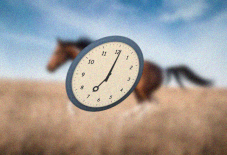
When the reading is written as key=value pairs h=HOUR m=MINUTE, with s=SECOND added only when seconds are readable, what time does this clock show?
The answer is h=7 m=1
